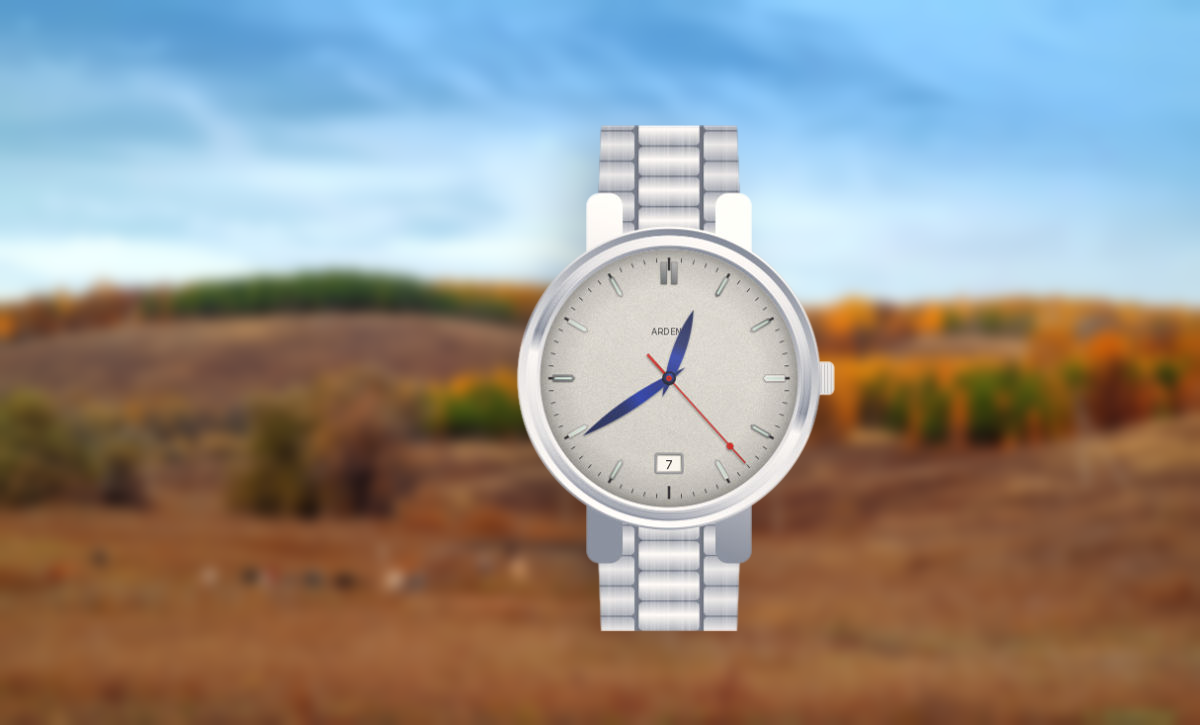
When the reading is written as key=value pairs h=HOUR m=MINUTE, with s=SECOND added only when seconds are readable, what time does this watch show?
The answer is h=12 m=39 s=23
